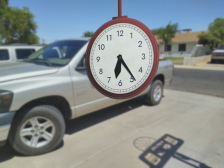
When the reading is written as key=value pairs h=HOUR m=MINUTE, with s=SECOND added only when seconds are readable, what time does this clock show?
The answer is h=6 m=24
